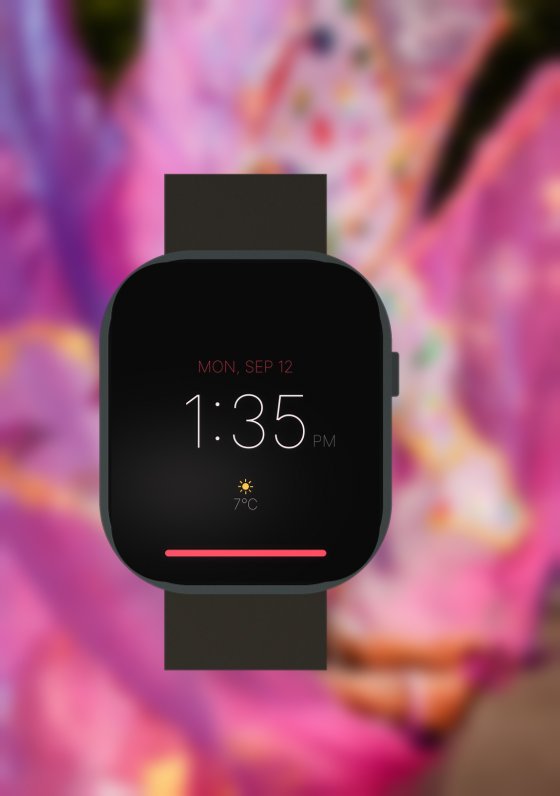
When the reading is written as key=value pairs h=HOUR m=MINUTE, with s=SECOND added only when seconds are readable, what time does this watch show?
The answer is h=1 m=35
